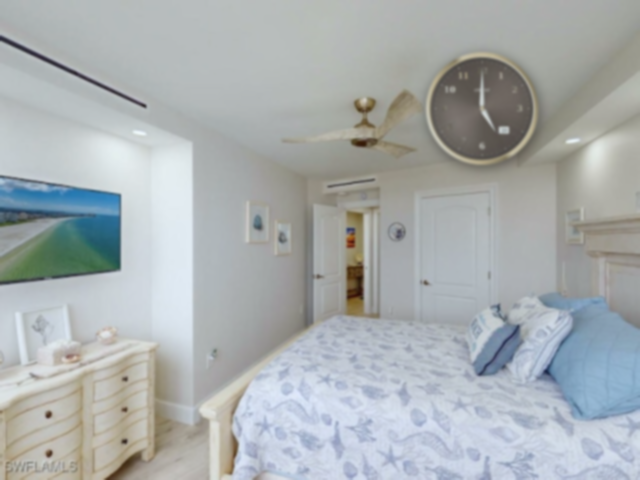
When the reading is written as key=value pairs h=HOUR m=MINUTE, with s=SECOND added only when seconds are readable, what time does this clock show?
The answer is h=5 m=0
